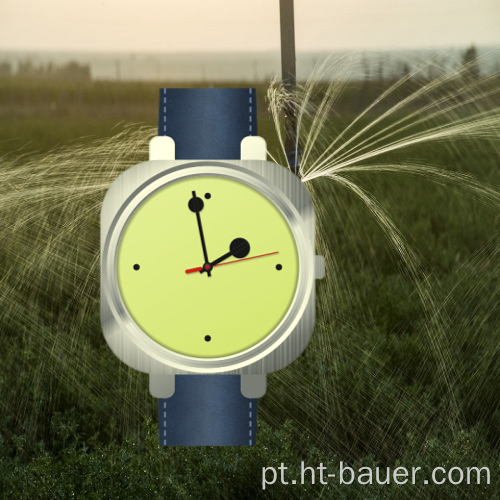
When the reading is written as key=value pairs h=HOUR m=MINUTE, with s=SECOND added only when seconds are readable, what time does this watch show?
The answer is h=1 m=58 s=13
